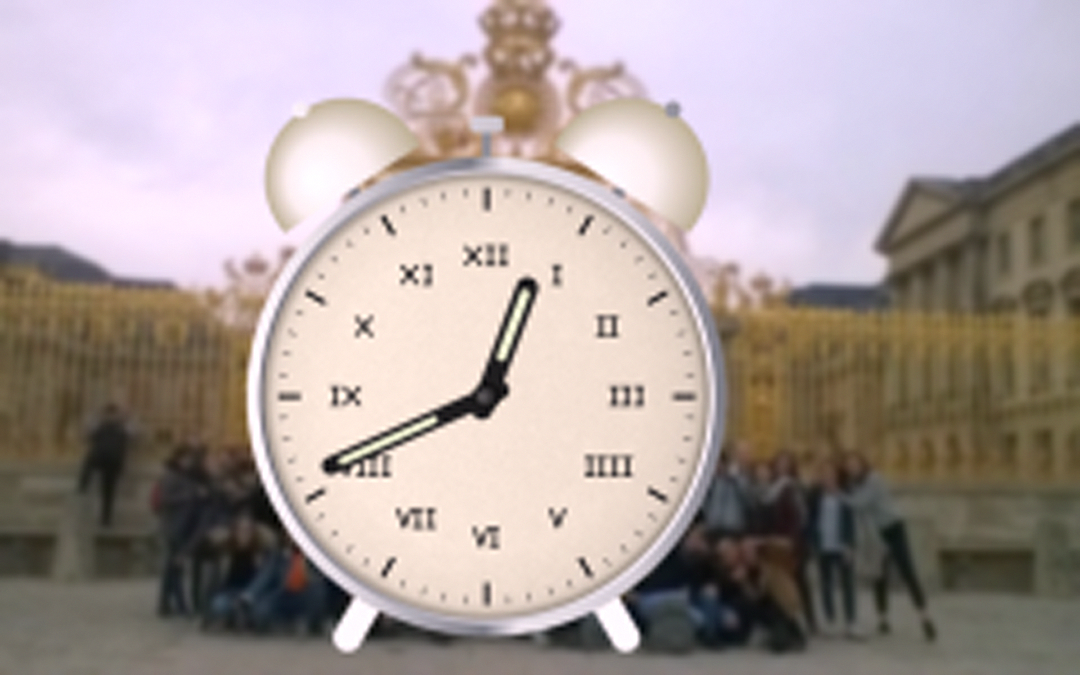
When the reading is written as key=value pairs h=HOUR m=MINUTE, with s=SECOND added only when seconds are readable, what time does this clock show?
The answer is h=12 m=41
